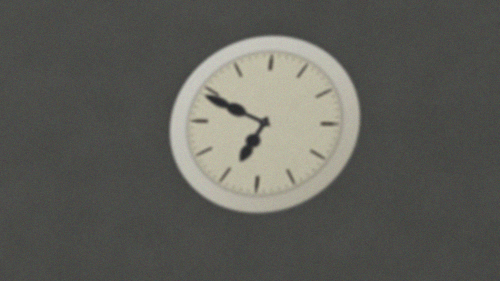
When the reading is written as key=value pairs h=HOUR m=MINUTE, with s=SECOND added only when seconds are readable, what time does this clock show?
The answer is h=6 m=49
